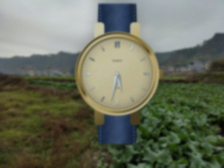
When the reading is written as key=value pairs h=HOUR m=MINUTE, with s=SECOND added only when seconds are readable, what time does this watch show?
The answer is h=5 m=32
